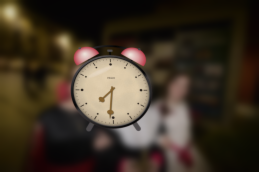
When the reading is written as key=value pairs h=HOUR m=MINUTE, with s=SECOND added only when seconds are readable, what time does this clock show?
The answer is h=7 m=31
